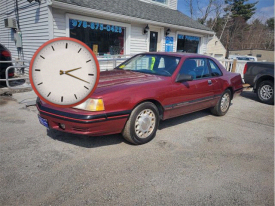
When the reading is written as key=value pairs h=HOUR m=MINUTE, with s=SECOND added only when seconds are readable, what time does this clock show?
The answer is h=2 m=18
